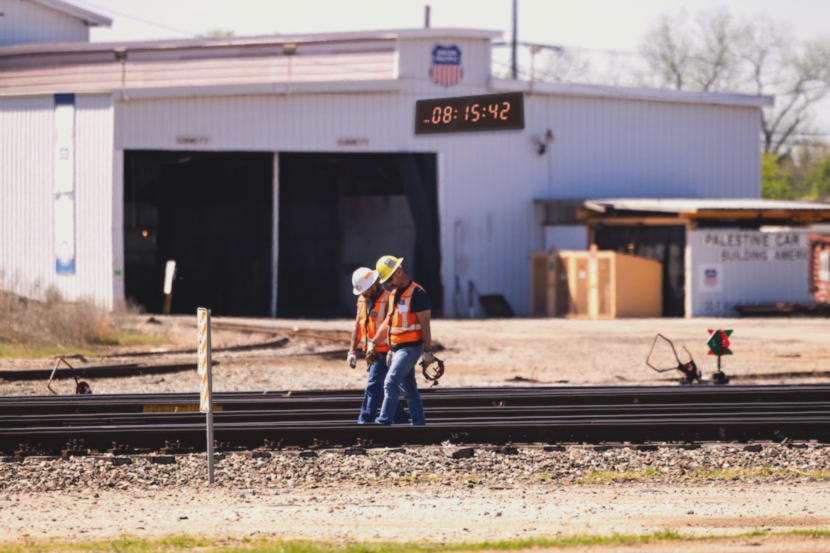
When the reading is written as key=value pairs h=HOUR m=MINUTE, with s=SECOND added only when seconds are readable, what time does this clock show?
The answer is h=8 m=15 s=42
